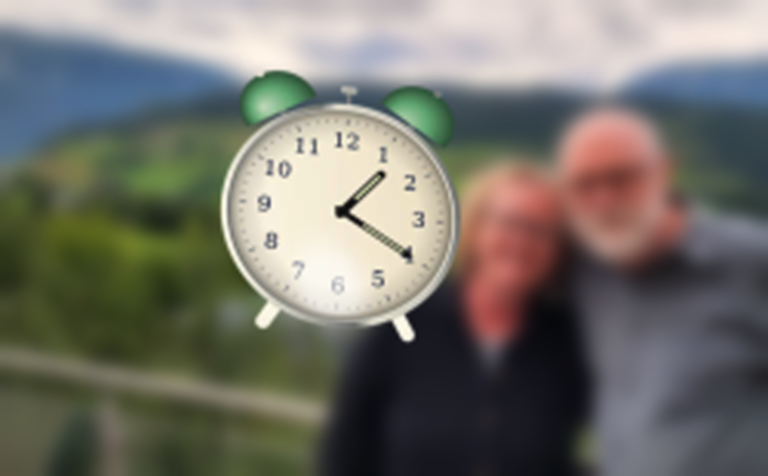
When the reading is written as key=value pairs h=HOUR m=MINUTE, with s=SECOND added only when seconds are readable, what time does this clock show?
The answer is h=1 m=20
